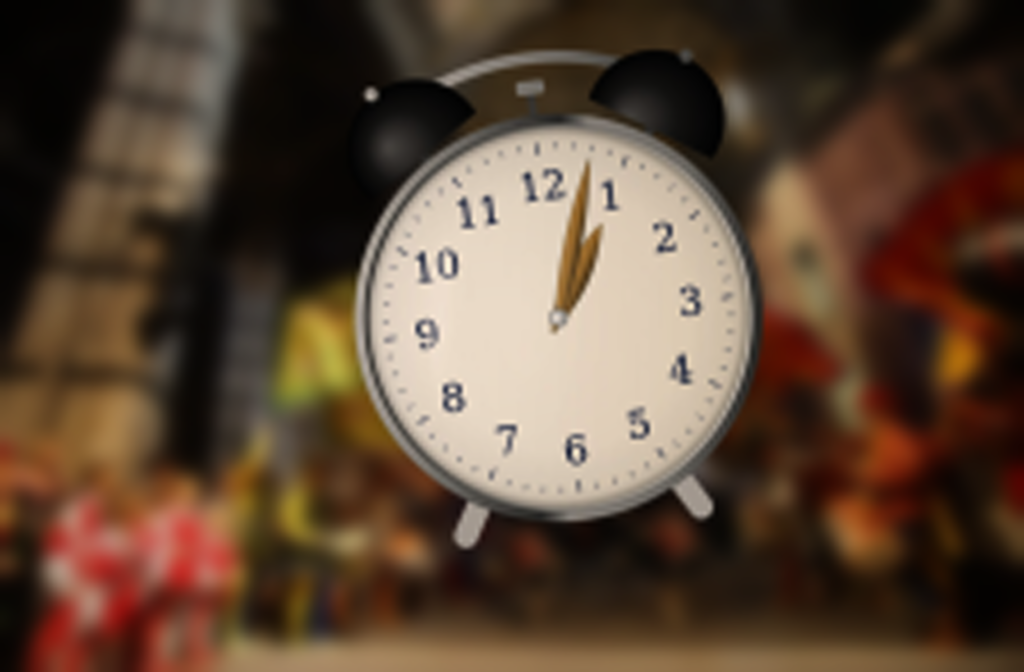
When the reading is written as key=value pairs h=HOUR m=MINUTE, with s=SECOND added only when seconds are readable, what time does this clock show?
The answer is h=1 m=3
